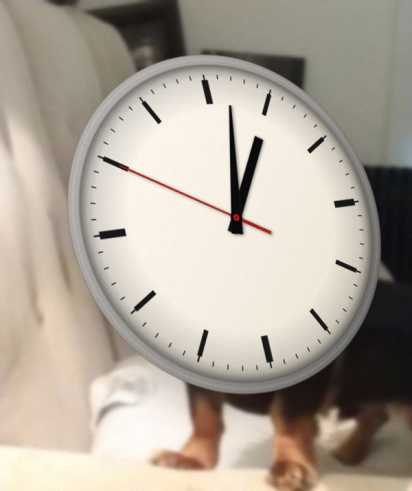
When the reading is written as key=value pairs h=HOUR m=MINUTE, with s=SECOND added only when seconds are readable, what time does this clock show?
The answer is h=1 m=1 s=50
